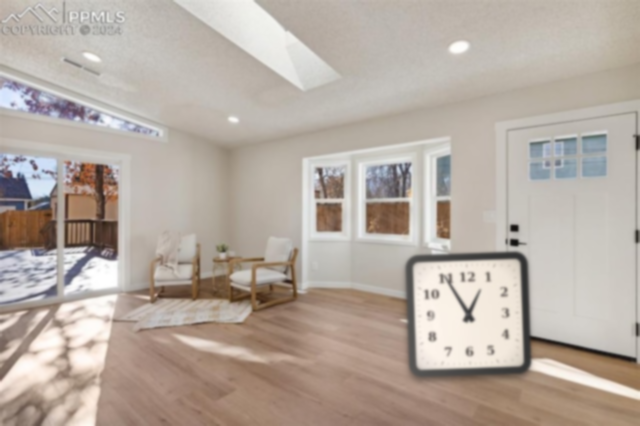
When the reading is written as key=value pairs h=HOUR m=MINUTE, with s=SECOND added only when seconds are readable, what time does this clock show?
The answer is h=12 m=55
